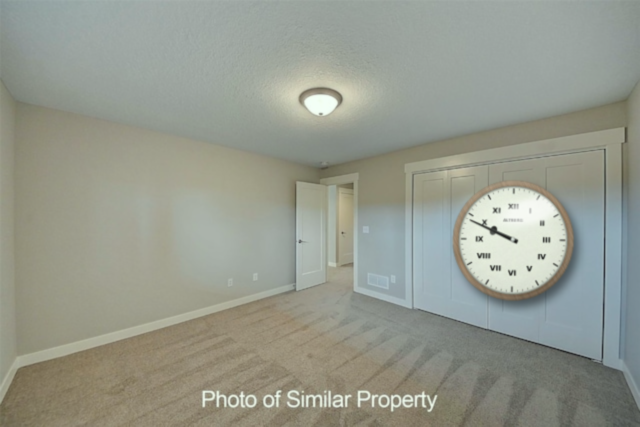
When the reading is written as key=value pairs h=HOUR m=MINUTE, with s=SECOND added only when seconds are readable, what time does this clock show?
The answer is h=9 m=49
